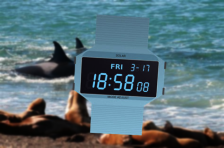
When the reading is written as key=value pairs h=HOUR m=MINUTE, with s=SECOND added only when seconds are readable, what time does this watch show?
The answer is h=18 m=58 s=8
